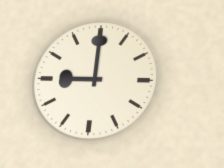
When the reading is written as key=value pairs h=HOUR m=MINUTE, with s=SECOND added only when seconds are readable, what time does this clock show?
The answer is h=9 m=0
